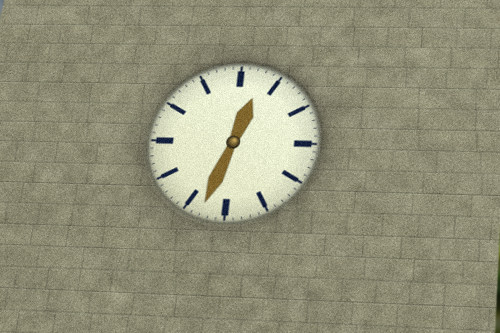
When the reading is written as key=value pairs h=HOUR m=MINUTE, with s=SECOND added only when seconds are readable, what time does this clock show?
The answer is h=12 m=33
